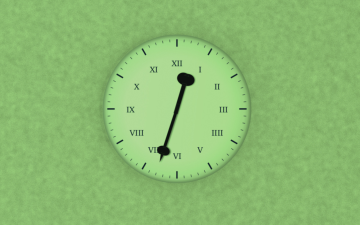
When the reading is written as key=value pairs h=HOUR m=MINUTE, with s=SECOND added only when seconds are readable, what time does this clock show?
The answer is h=12 m=33
